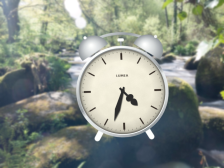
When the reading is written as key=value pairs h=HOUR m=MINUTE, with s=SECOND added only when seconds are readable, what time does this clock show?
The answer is h=4 m=33
